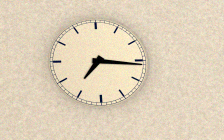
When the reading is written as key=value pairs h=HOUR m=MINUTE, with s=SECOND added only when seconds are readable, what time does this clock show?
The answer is h=7 m=16
